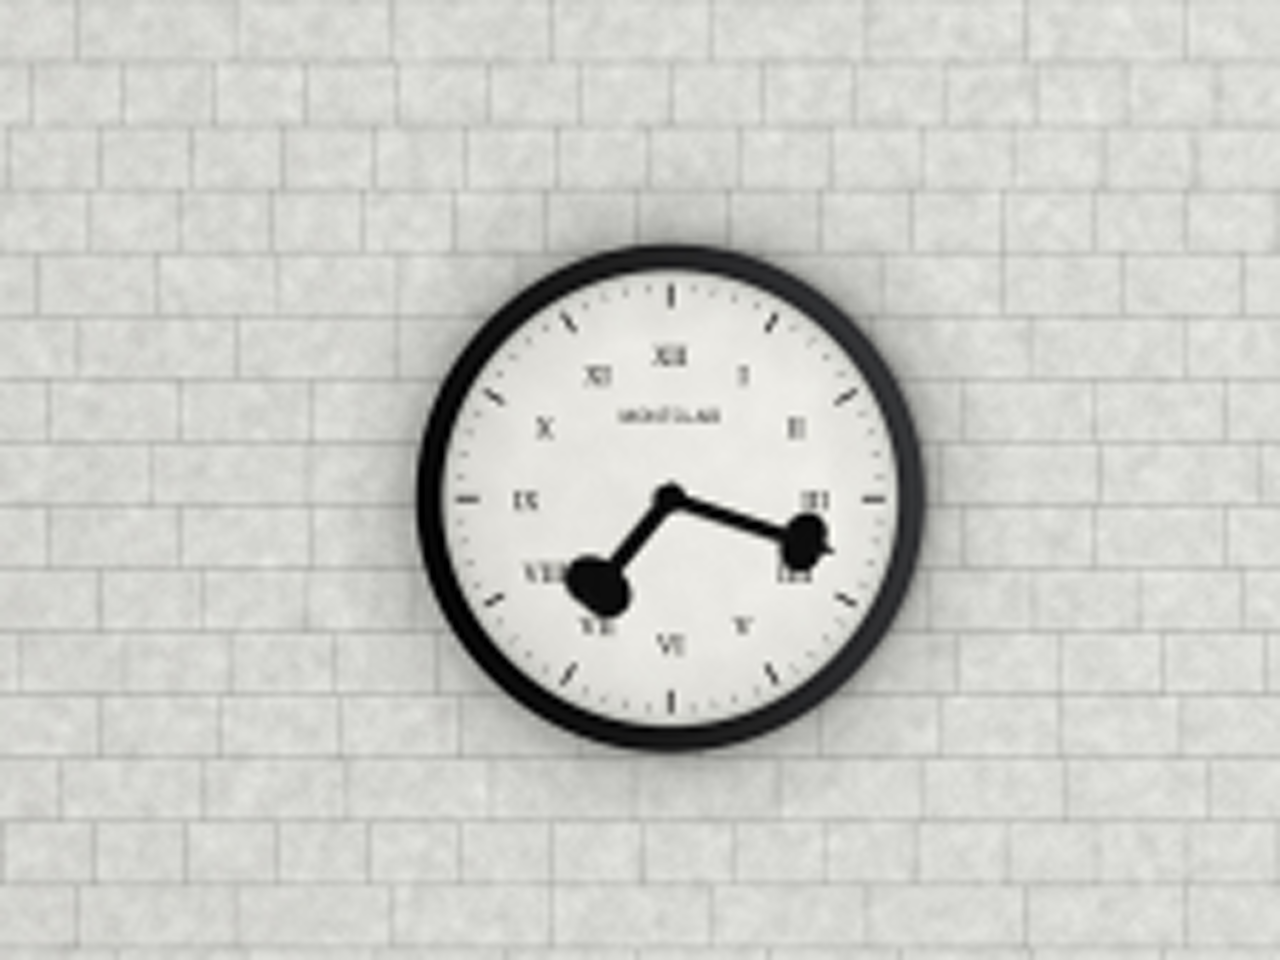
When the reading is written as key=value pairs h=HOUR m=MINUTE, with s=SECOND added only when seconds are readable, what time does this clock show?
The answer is h=7 m=18
